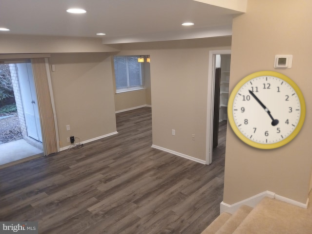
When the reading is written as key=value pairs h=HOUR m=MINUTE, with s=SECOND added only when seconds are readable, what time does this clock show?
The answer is h=4 m=53
